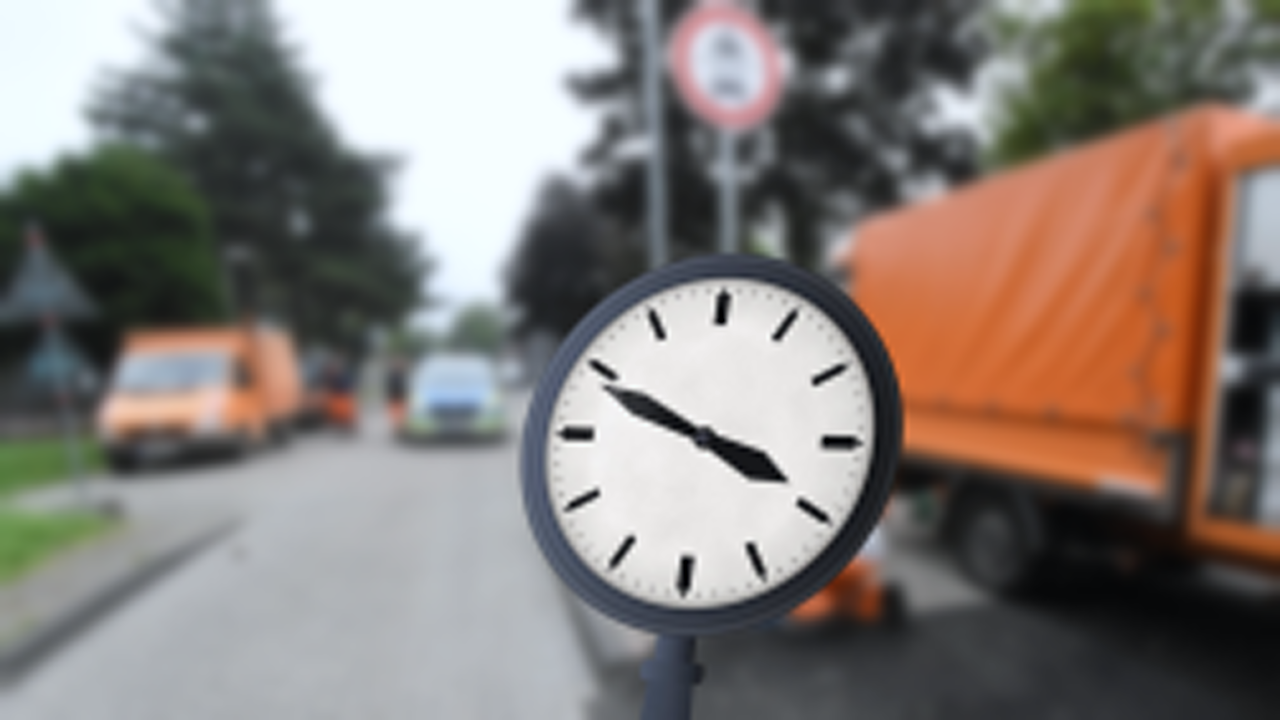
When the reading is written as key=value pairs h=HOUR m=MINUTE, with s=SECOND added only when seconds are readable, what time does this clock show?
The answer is h=3 m=49
